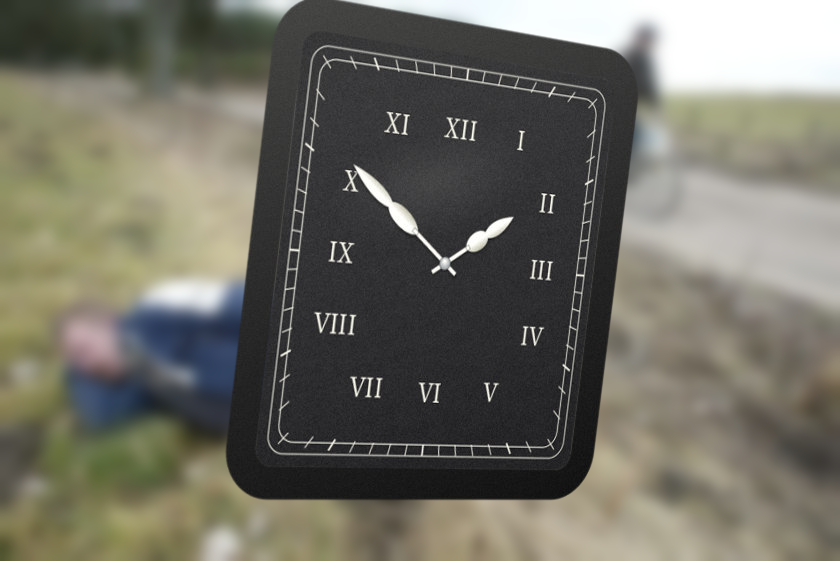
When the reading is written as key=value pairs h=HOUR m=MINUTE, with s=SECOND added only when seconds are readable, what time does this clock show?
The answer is h=1 m=51
